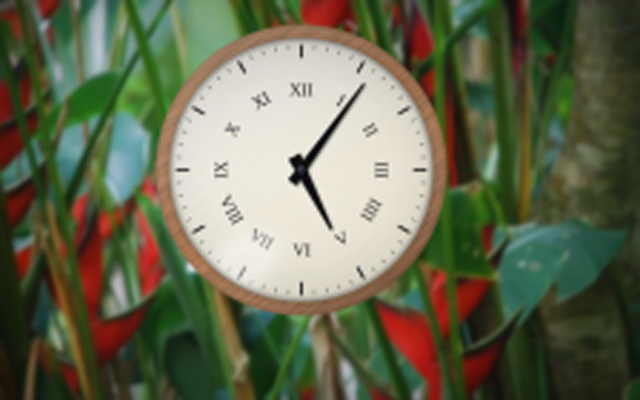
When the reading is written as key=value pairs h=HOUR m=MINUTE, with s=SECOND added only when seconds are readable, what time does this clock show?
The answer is h=5 m=6
